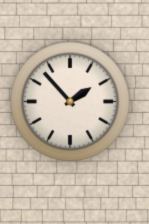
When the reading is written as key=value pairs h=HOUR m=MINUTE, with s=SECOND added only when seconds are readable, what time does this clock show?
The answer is h=1 m=53
